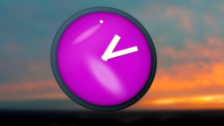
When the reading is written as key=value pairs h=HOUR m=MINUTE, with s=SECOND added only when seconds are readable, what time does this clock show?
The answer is h=1 m=13
